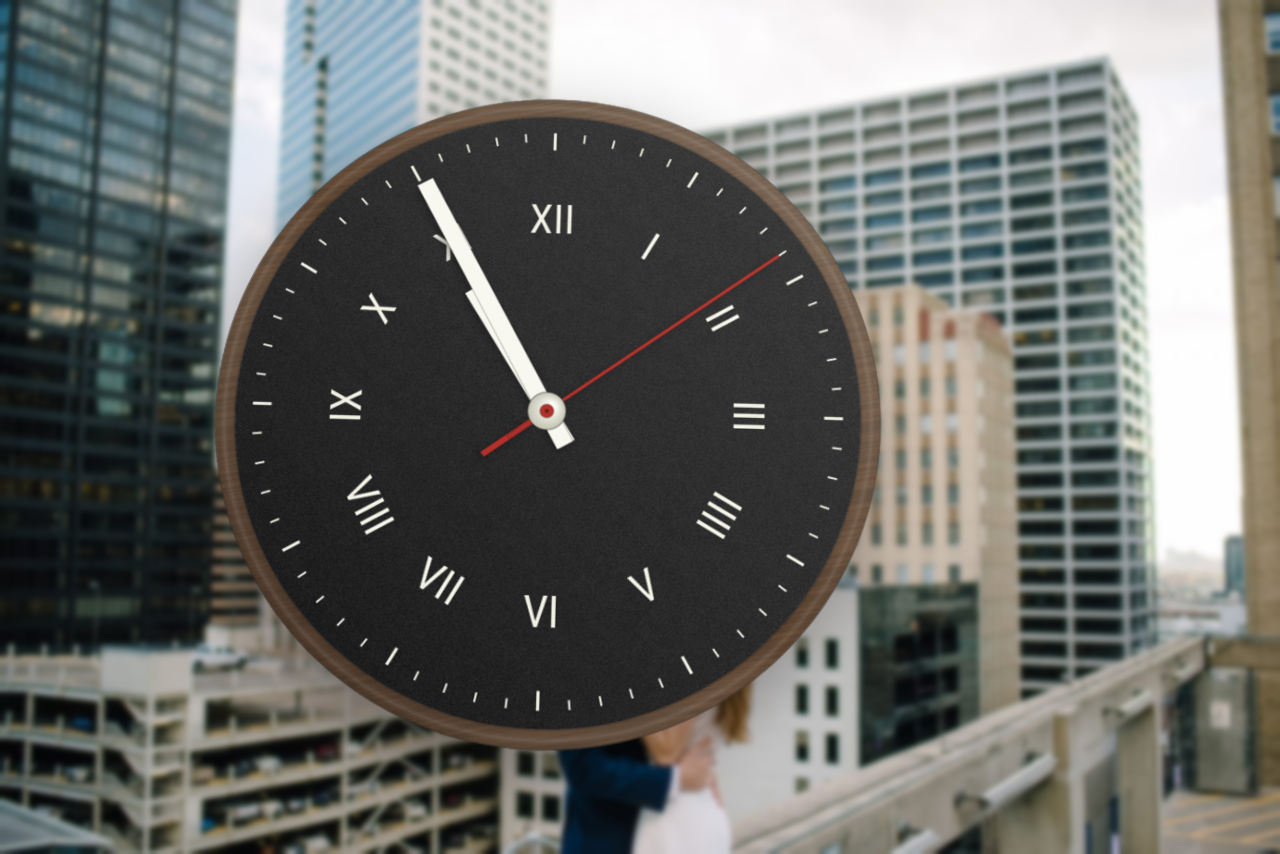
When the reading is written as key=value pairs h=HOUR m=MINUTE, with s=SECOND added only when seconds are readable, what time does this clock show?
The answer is h=10 m=55 s=9
